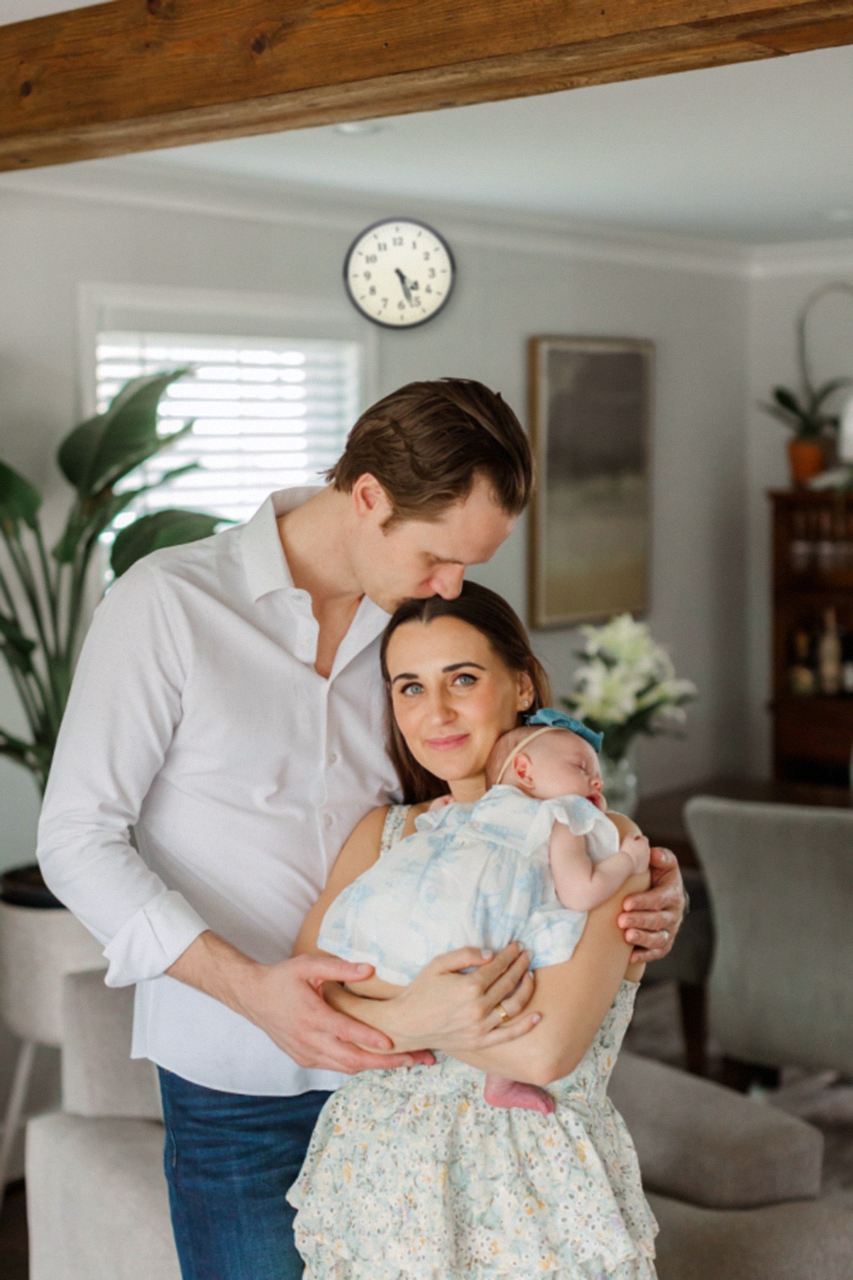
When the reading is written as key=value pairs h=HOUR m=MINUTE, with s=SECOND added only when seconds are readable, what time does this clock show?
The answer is h=4 m=27
